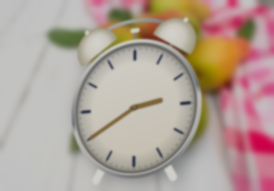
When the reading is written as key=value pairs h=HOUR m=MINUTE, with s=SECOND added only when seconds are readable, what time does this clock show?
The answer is h=2 m=40
